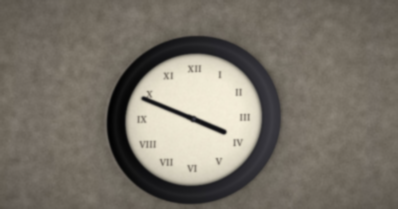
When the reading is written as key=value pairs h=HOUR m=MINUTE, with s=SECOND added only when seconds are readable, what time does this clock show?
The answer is h=3 m=49
